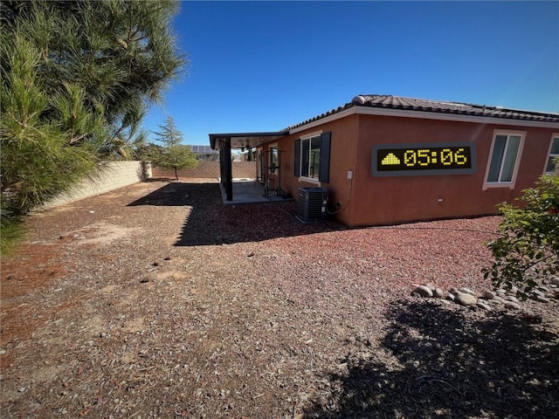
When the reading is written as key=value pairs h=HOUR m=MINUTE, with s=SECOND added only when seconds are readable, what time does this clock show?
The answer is h=5 m=6
